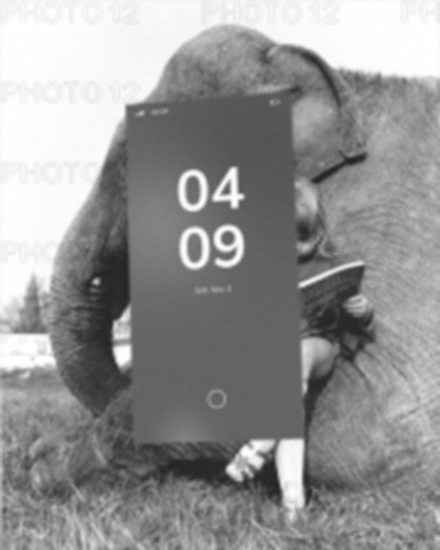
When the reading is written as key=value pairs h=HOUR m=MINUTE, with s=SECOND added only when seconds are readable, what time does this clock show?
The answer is h=4 m=9
